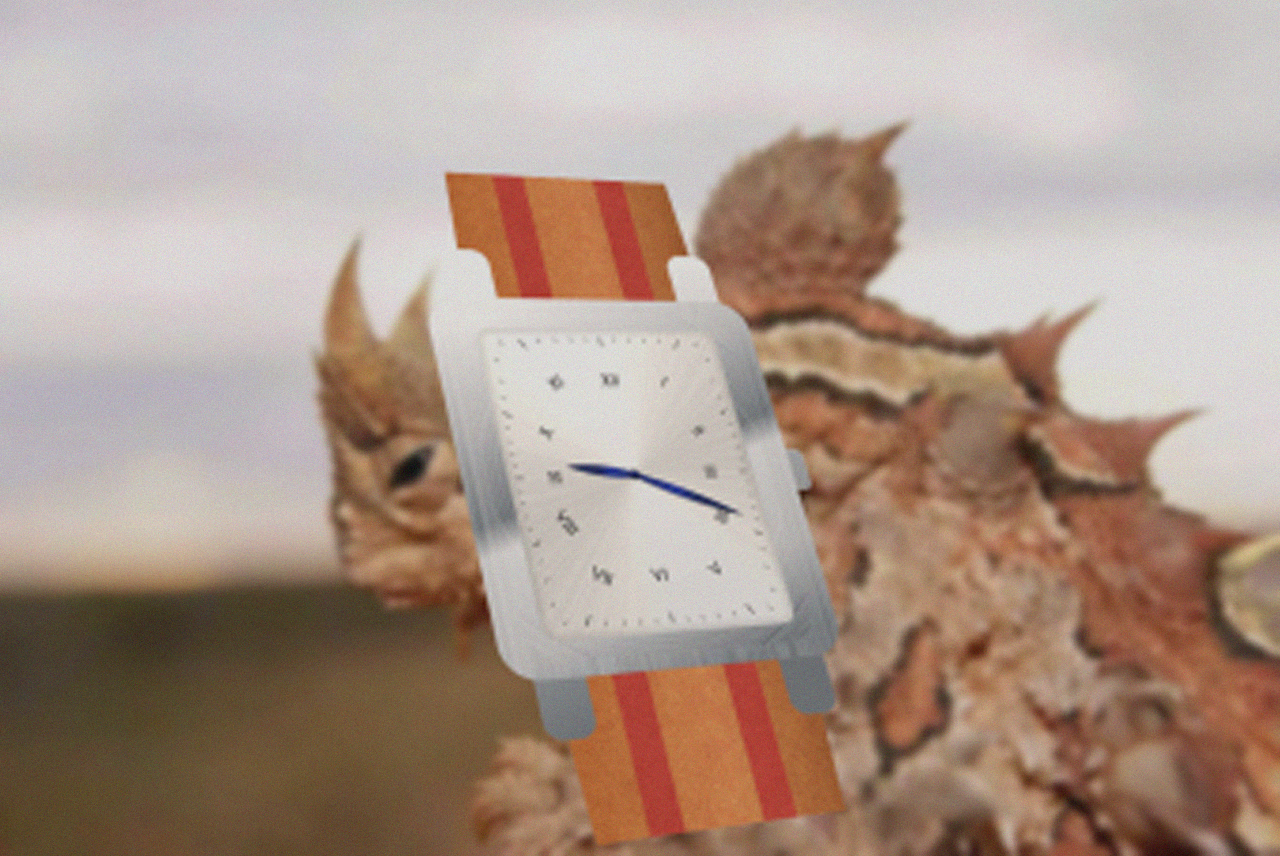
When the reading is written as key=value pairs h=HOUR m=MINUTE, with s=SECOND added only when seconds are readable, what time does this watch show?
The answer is h=9 m=19
